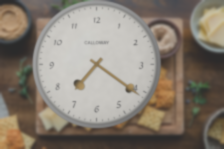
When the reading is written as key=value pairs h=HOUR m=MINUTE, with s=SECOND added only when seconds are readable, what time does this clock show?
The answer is h=7 m=21
